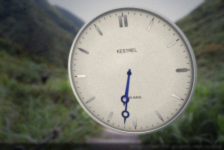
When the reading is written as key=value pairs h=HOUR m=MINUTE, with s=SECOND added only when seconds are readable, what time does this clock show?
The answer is h=6 m=32
